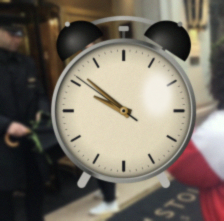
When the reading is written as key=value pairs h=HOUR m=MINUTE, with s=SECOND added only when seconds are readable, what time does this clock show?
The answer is h=9 m=51 s=51
